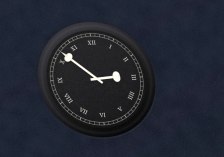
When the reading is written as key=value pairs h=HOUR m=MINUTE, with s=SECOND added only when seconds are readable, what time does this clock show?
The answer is h=2 m=52
